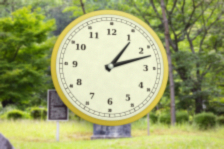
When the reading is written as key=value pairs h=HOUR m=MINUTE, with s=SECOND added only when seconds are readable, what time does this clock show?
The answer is h=1 m=12
